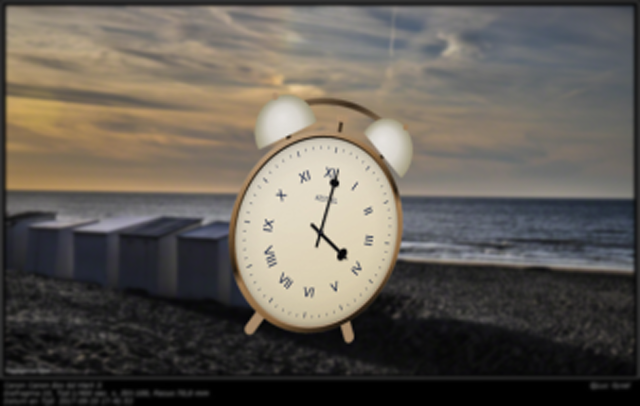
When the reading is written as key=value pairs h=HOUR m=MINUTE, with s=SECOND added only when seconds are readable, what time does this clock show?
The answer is h=4 m=1
